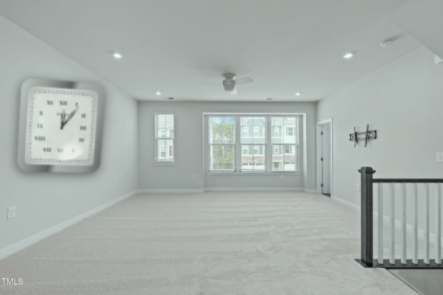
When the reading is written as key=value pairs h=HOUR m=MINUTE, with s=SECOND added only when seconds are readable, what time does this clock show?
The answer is h=12 m=6
